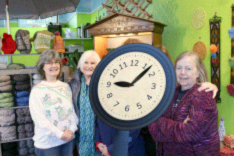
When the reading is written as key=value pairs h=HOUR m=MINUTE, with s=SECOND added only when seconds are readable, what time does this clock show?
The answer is h=9 m=7
